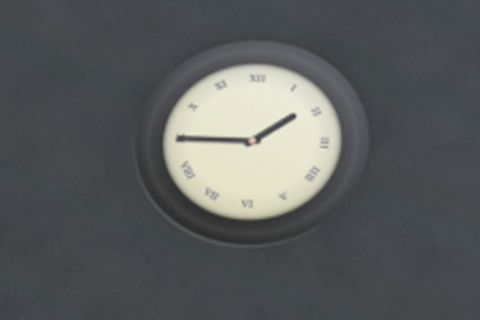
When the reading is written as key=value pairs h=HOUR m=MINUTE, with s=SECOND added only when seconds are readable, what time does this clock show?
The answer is h=1 m=45
